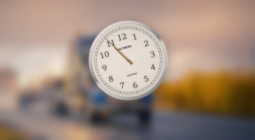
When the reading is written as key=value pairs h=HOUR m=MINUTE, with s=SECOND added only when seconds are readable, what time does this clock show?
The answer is h=10 m=55
